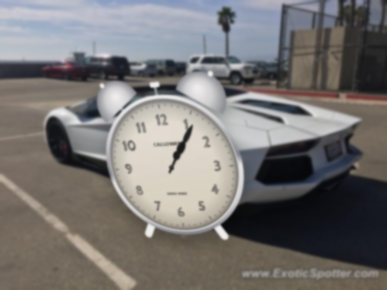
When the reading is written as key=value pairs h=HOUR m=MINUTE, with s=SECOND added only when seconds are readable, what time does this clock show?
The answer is h=1 m=6
